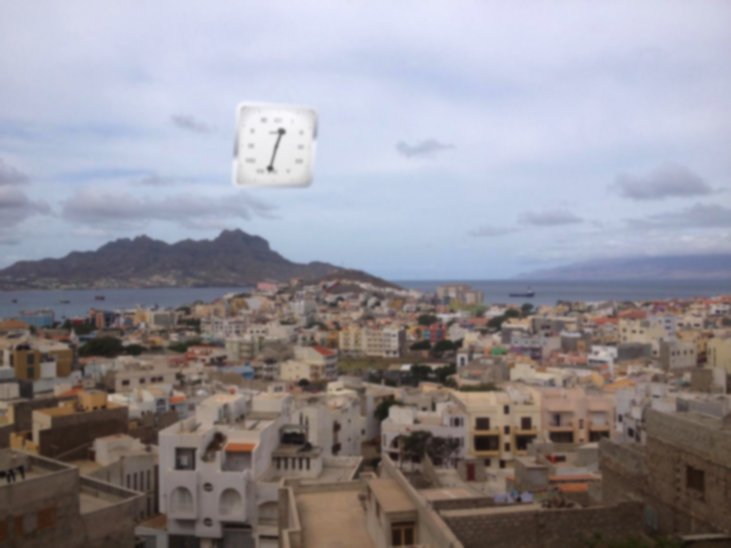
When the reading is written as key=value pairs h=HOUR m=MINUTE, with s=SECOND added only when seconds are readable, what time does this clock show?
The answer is h=12 m=32
